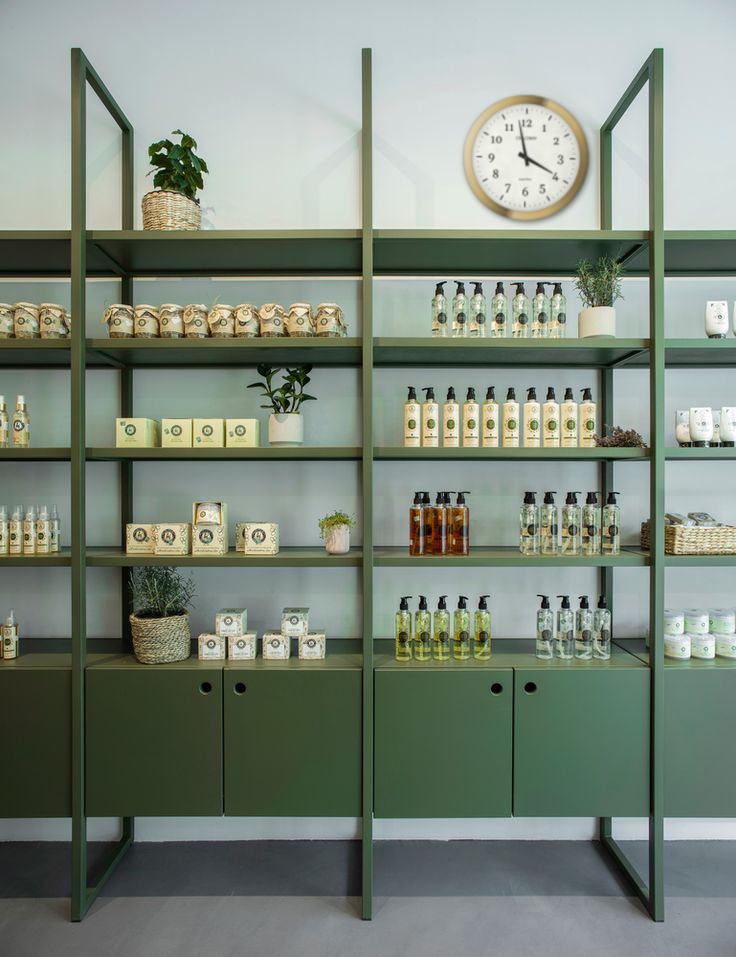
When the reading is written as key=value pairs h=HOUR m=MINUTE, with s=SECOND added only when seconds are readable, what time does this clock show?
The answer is h=3 m=58
